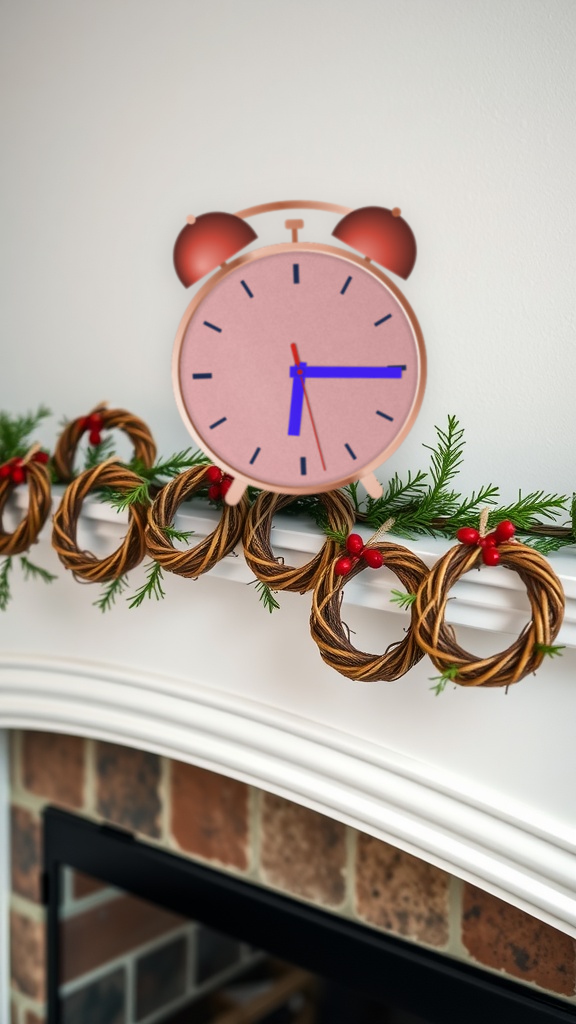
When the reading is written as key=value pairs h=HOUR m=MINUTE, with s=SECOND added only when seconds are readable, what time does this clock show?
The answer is h=6 m=15 s=28
